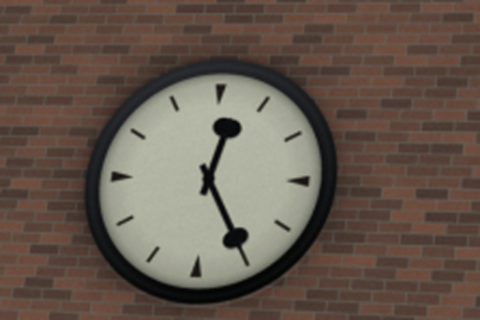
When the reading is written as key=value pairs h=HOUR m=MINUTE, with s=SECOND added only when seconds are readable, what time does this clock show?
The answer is h=12 m=25
